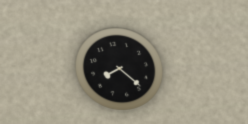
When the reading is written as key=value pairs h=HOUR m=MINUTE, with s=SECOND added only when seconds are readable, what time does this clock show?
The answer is h=8 m=24
